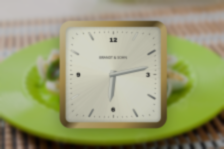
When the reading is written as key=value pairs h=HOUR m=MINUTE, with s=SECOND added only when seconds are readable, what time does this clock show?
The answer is h=6 m=13
